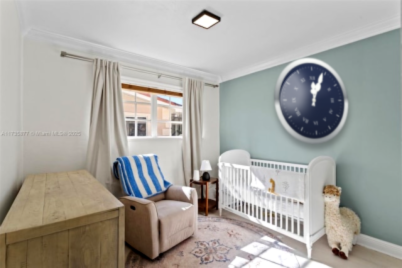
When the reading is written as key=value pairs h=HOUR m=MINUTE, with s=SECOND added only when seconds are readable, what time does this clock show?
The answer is h=12 m=4
